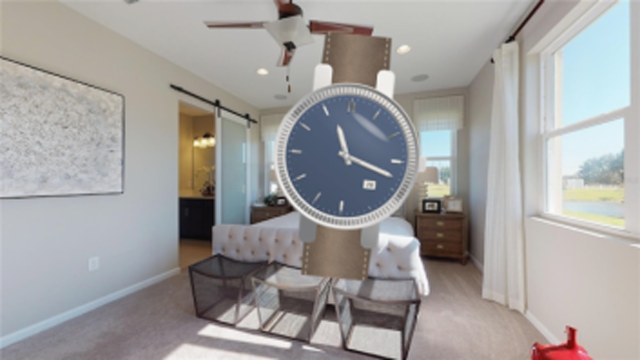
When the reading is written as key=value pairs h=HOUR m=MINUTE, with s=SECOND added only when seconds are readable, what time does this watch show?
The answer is h=11 m=18
